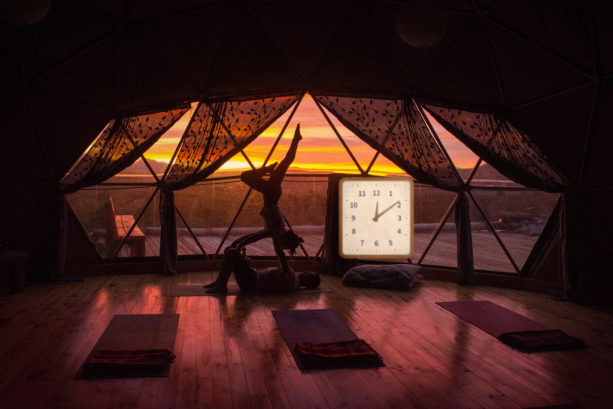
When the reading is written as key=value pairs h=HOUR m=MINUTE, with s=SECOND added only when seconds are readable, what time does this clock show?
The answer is h=12 m=9
